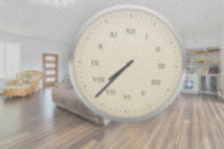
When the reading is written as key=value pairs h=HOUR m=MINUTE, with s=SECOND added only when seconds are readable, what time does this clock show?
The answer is h=7 m=37
